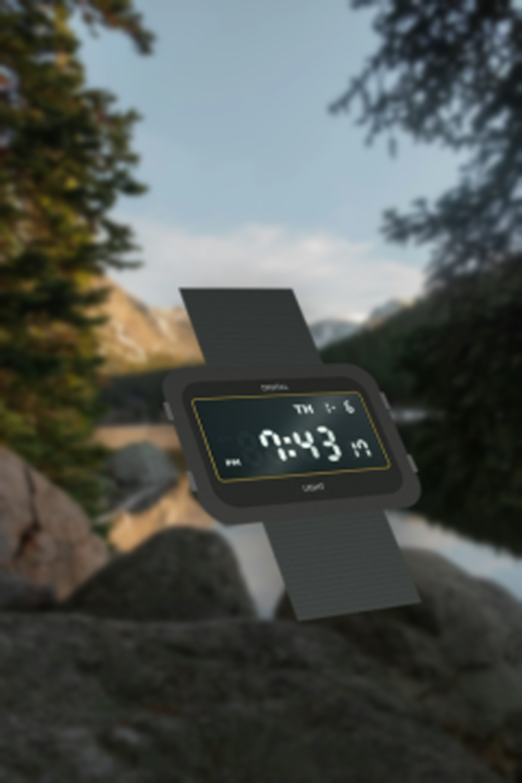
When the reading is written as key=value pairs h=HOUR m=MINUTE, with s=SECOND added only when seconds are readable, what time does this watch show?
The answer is h=7 m=43 s=17
